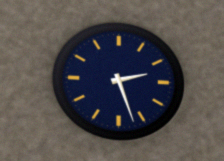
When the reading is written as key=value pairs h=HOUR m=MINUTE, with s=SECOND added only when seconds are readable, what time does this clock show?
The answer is h=2 m=27
